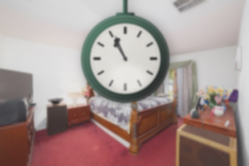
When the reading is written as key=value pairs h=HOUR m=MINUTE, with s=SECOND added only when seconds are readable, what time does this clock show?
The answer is h=10 m=56
